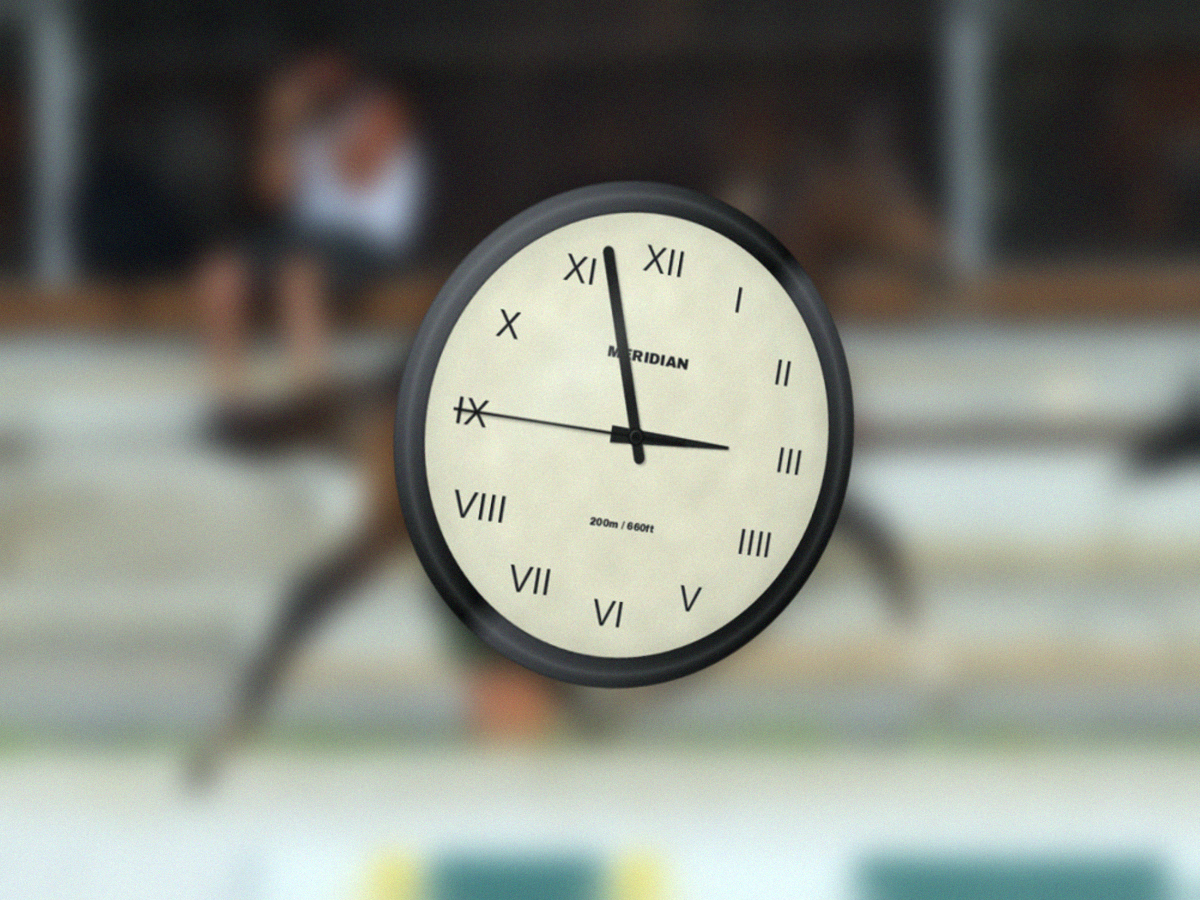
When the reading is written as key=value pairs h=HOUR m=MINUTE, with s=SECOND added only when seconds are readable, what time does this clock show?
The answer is h=2 m=56 s=45
